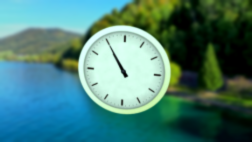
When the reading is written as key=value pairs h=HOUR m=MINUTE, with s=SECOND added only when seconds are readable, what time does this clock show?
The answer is h=10 m=55
